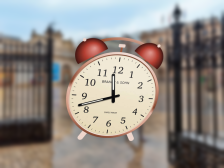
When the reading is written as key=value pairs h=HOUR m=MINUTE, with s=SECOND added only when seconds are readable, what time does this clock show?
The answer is h=11 m=42
